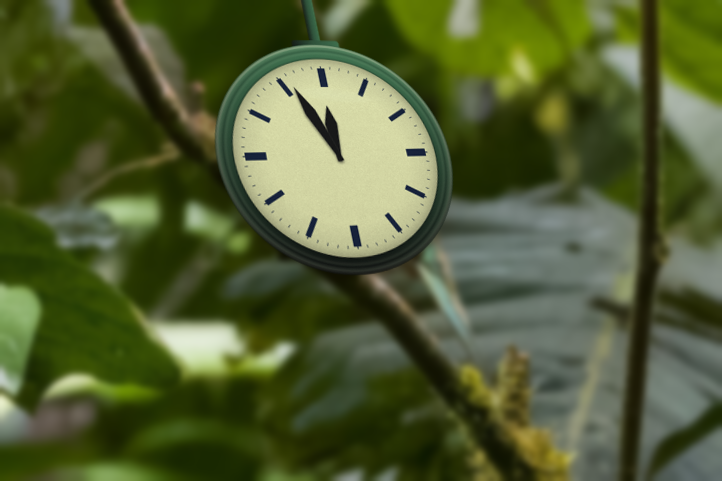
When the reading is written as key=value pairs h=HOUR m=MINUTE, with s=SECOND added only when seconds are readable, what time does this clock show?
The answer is h=11 m=56
